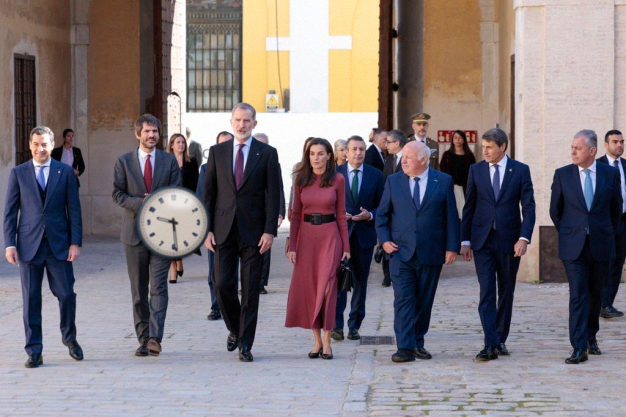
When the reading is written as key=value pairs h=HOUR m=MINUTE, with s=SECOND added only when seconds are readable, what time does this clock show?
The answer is h=9 m=29
